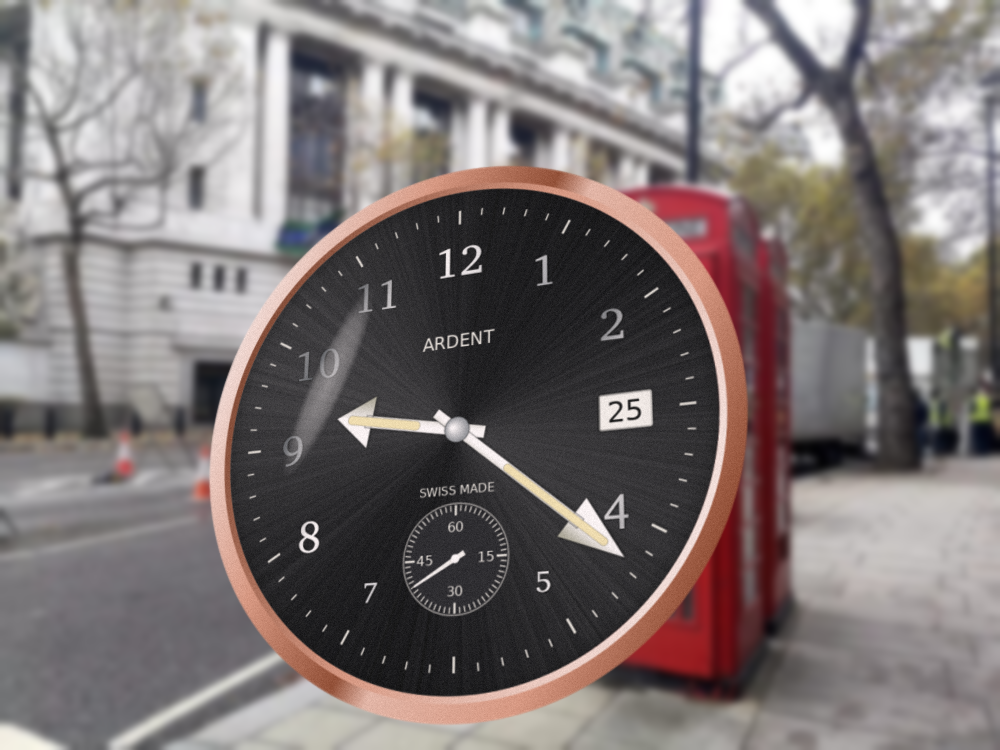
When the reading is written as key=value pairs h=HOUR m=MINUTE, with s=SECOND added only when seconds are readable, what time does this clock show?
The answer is h=9 m=21 s=40
